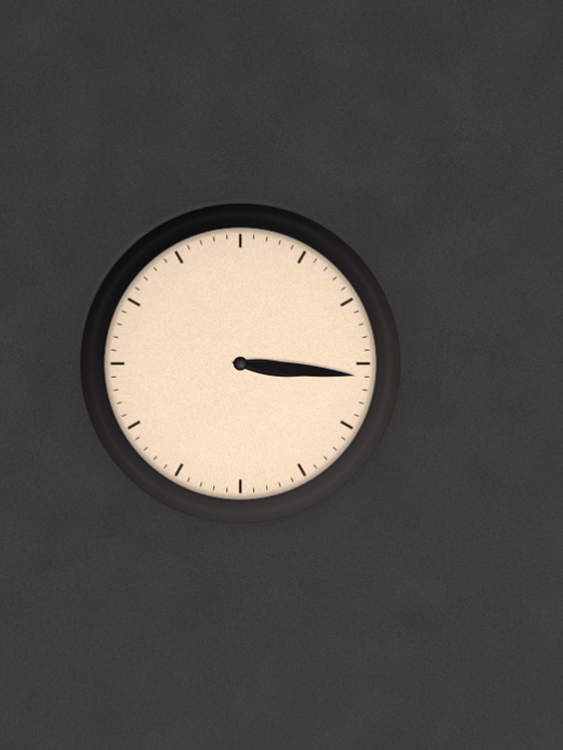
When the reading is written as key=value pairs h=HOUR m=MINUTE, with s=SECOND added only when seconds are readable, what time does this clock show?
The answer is h=3 m=16
